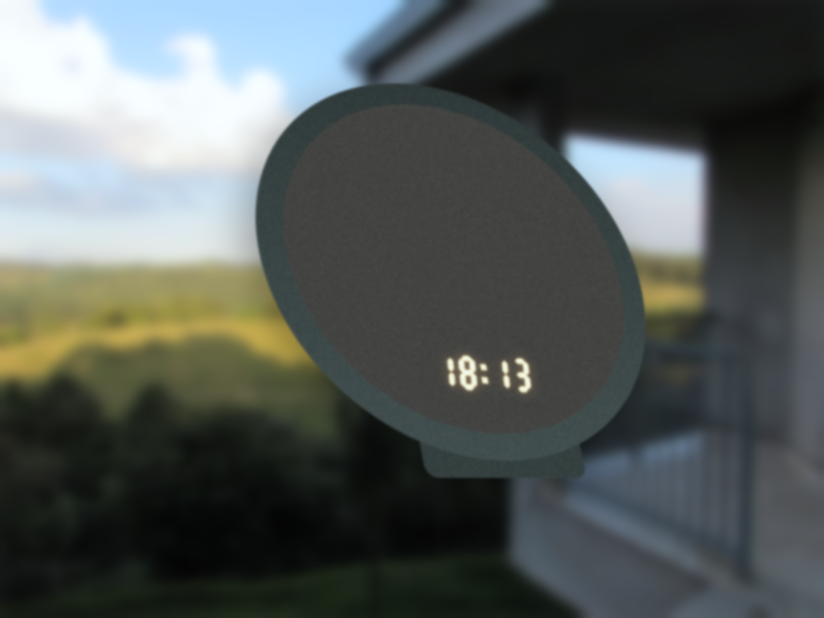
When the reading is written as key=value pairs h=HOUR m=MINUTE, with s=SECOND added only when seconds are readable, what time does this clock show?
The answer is h=18 m=13
